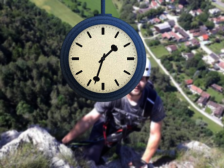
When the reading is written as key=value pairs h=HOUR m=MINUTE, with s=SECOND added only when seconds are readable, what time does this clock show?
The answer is h=1 m=33
